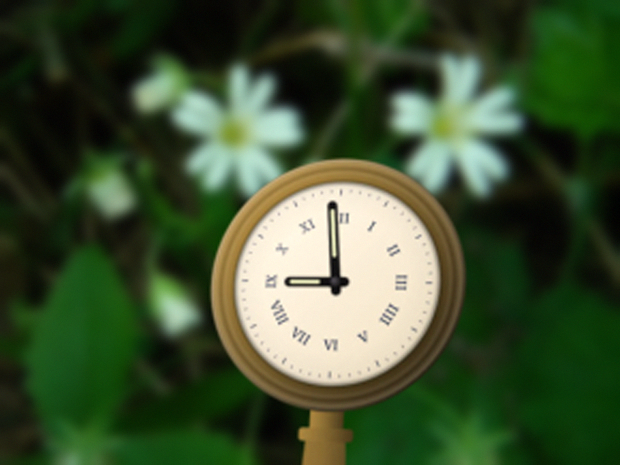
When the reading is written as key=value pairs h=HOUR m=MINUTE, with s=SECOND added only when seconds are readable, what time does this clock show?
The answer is h=8 m=59
